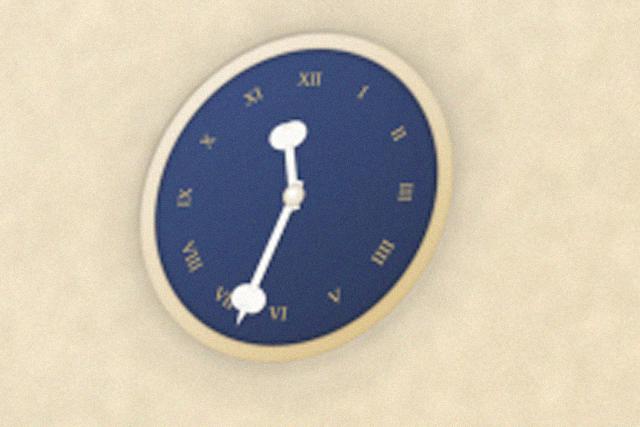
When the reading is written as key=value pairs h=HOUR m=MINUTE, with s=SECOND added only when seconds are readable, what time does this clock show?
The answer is h=11 m=33
